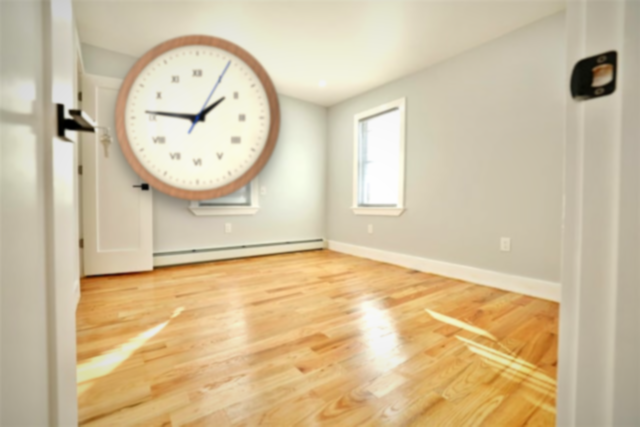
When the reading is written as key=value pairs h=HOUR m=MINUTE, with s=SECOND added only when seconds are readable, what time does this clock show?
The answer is h=1 m=46 s=5
